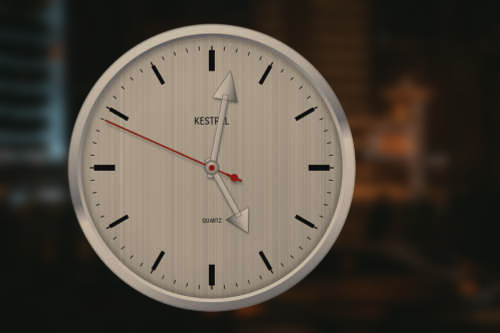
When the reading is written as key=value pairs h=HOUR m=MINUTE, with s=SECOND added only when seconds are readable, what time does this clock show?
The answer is h=5 m=1 s=49
